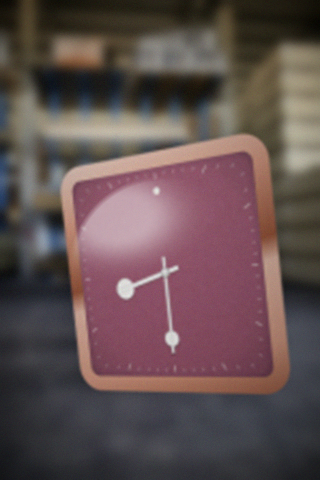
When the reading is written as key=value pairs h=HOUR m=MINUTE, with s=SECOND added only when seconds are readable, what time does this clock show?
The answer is h=8 m=30
